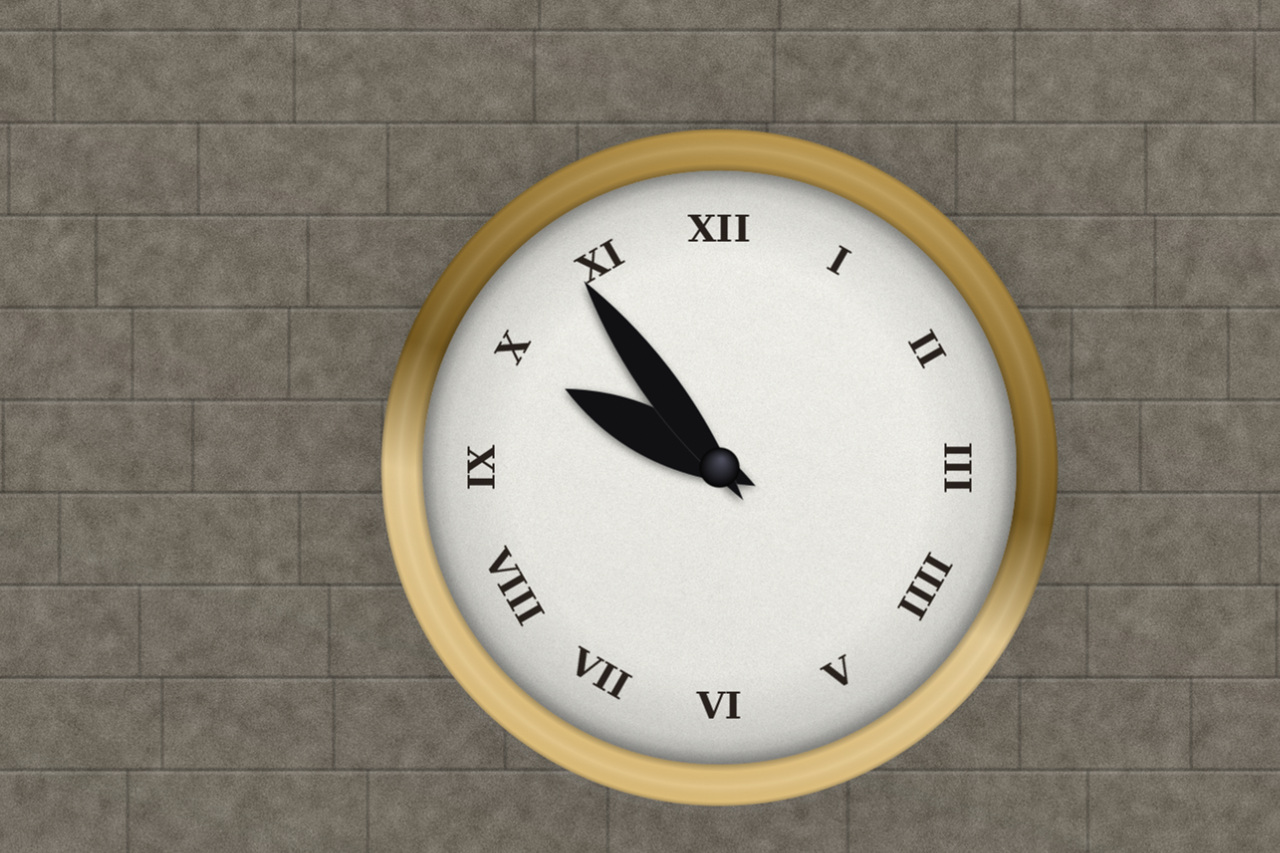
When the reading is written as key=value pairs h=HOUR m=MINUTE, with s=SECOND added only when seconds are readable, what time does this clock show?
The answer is h=9 m=54
